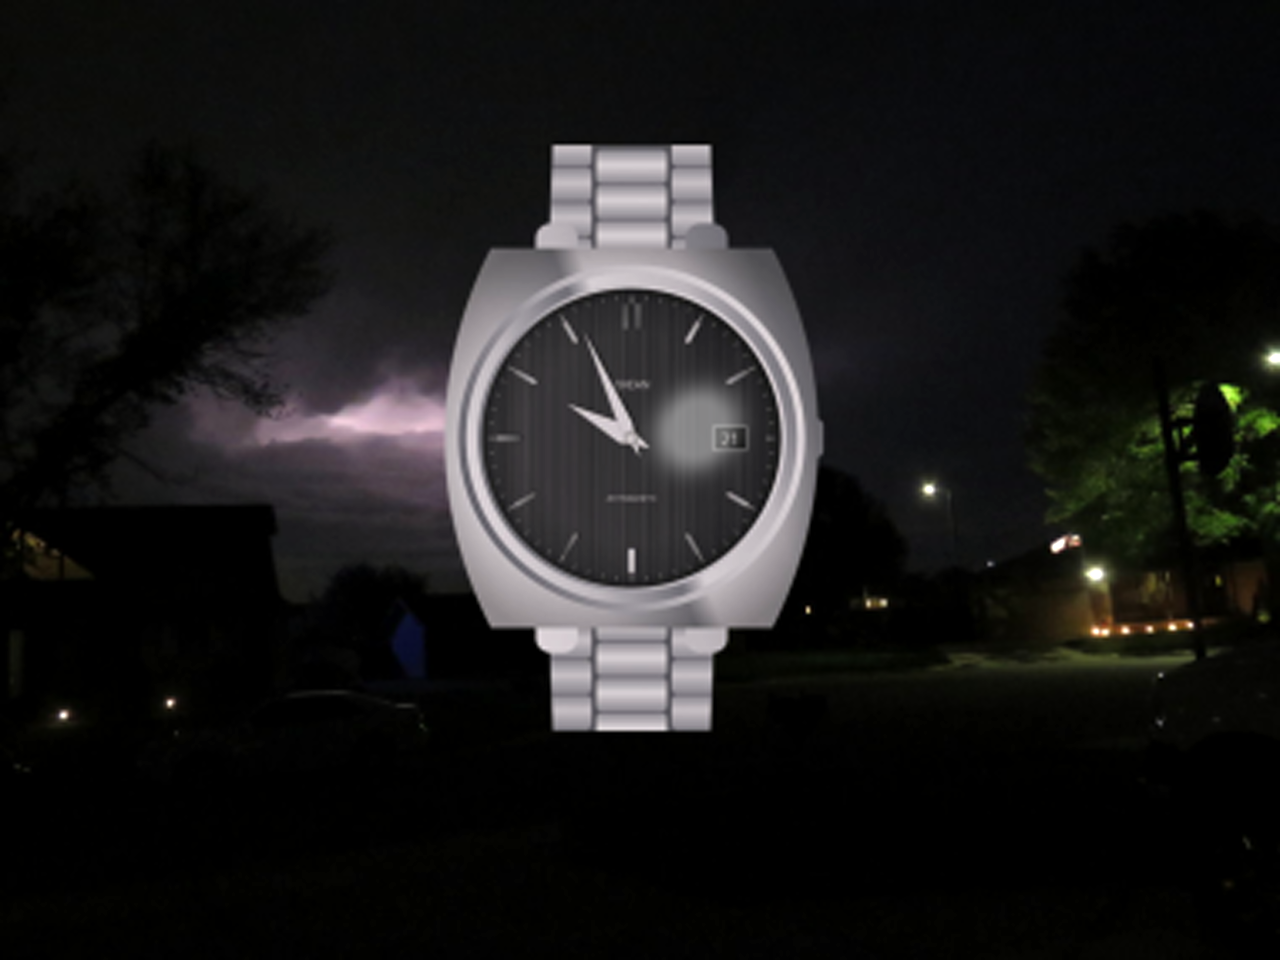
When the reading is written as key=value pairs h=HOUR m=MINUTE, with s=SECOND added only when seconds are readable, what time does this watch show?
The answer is h=9 m=56
